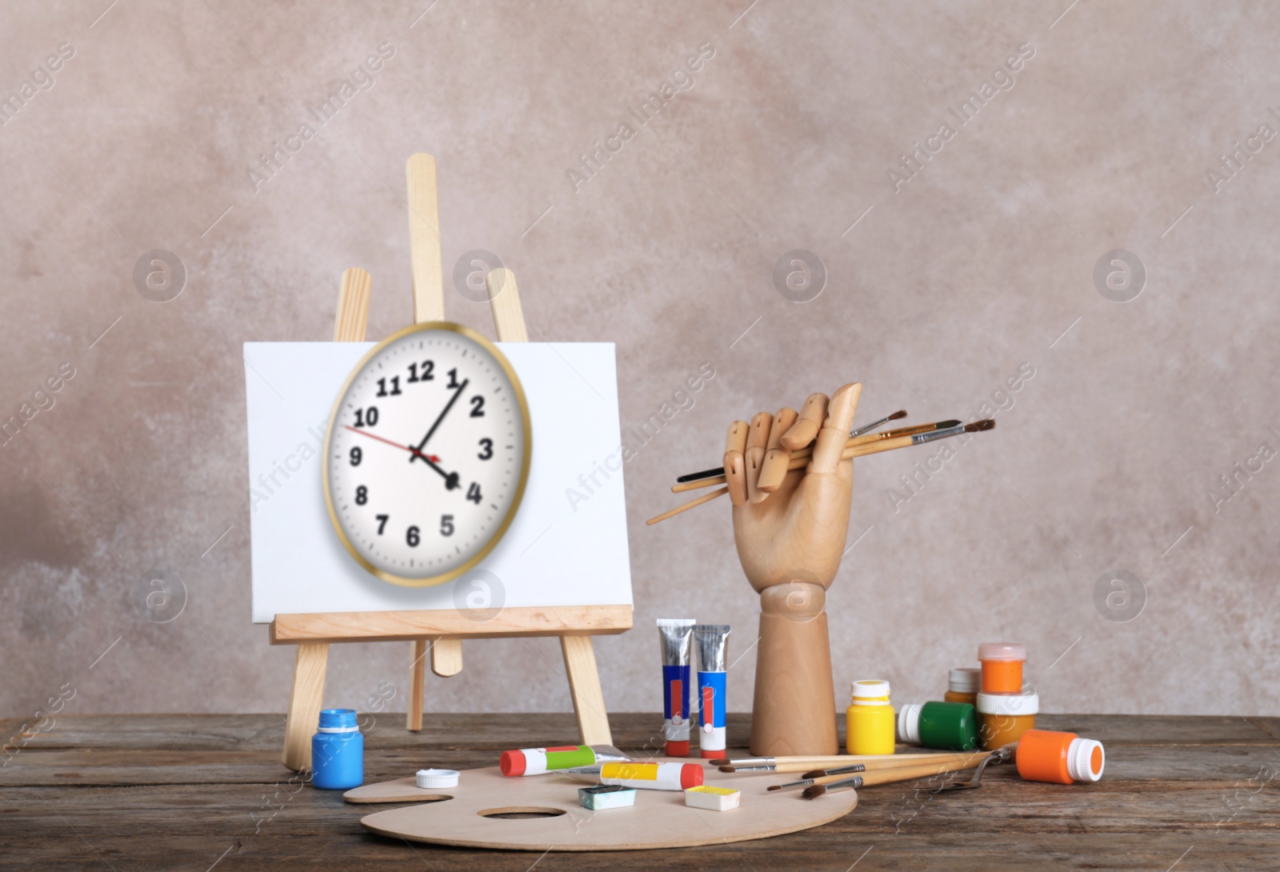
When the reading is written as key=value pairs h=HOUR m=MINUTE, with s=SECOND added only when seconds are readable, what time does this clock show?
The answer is h=4 m=6 s=48
